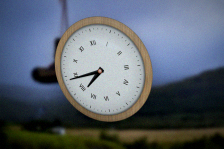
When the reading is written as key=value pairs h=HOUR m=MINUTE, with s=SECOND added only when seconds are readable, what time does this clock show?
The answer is h=7 m=44
